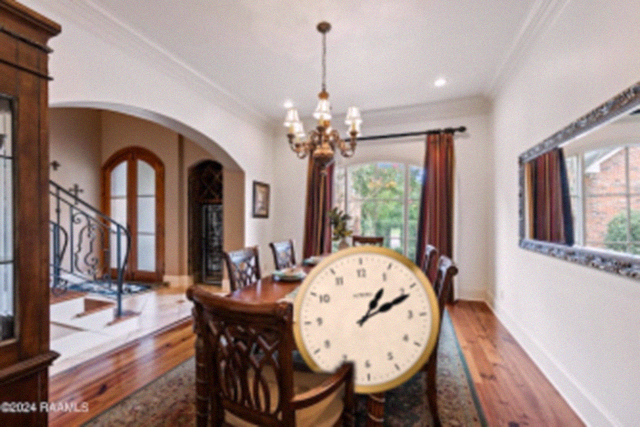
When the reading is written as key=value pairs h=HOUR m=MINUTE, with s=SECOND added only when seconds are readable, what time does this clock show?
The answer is h=1 m=11
